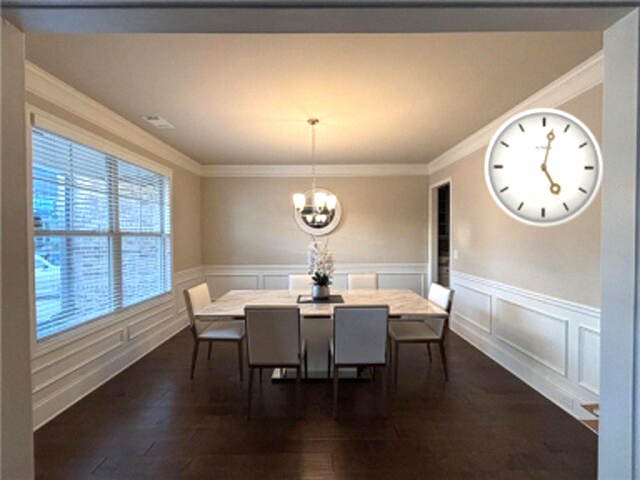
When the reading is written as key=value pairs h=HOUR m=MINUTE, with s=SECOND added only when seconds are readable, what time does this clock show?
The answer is h=5 m=2
